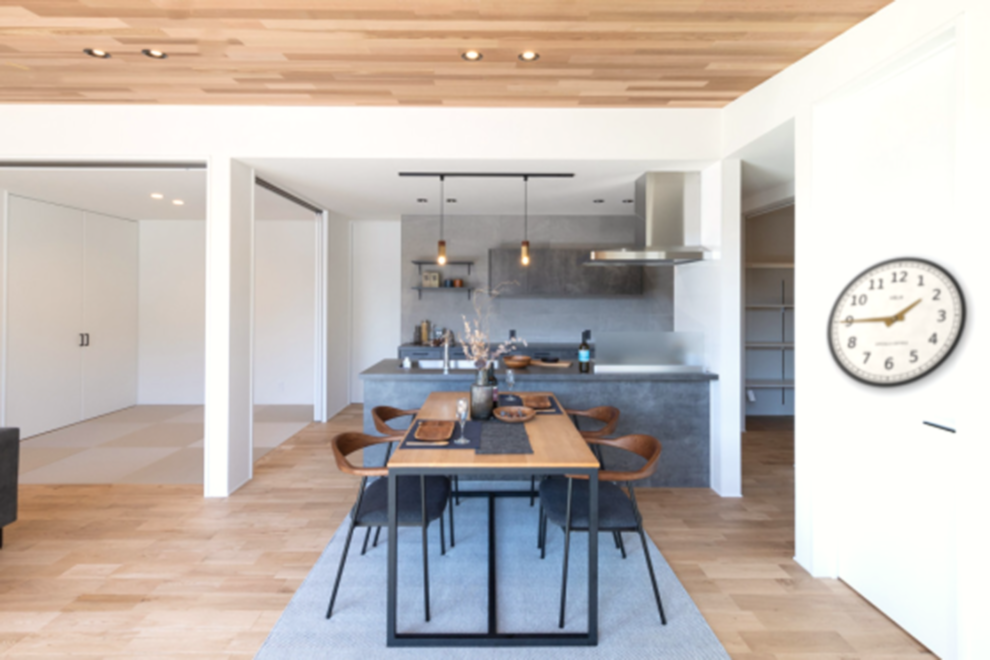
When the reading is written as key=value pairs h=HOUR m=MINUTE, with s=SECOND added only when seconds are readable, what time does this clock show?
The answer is h=1 m=45
